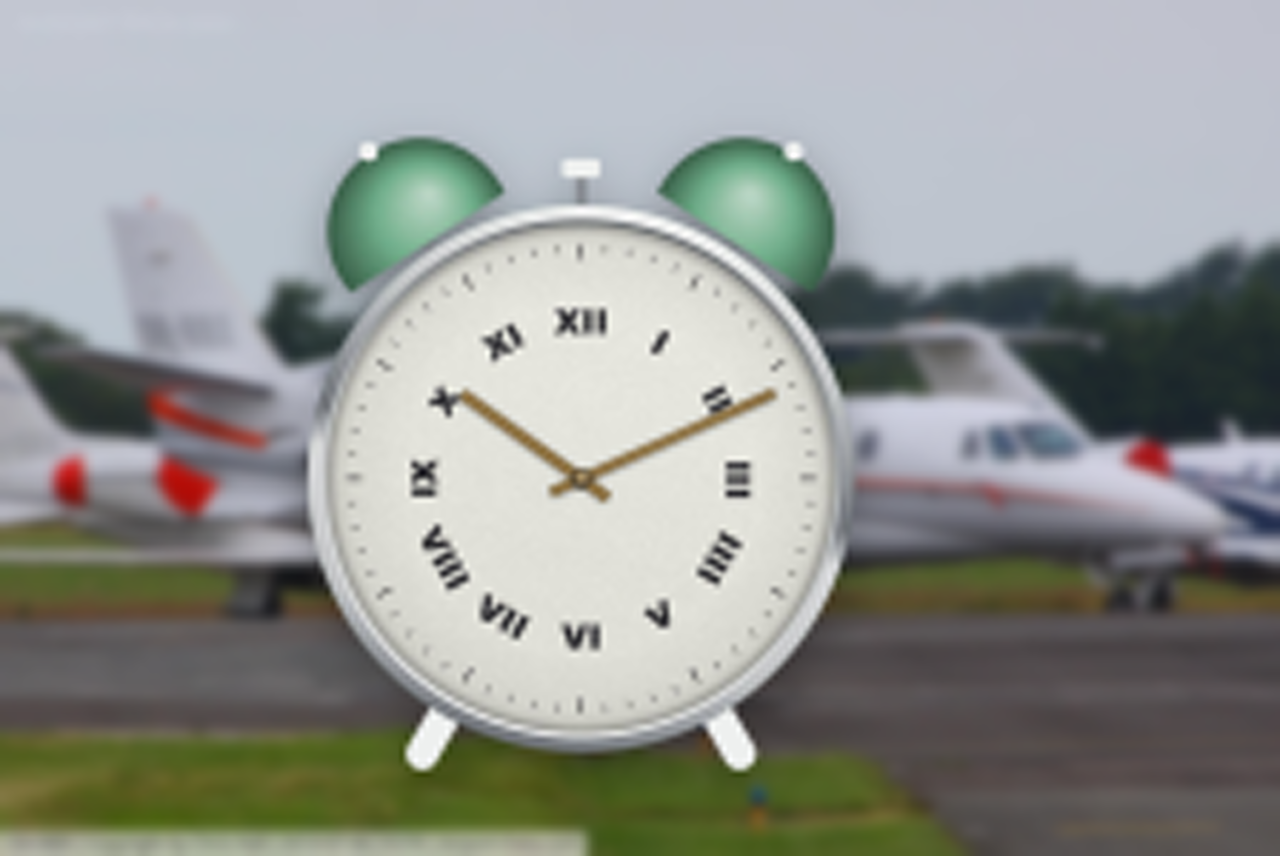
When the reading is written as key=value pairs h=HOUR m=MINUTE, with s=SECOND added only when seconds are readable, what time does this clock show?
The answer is h=10 m=11
